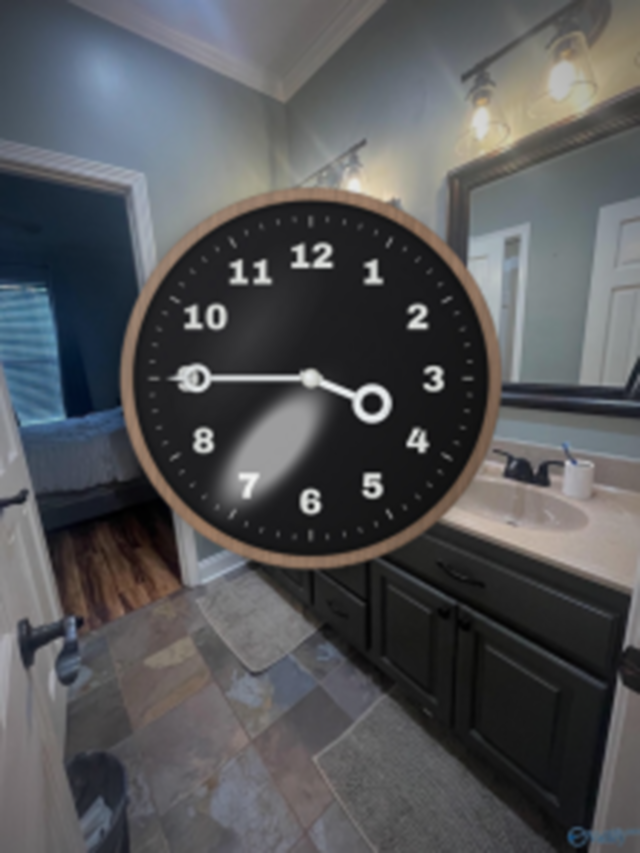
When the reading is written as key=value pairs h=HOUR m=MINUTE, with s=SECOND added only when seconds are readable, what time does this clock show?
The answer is h=3 m=45
